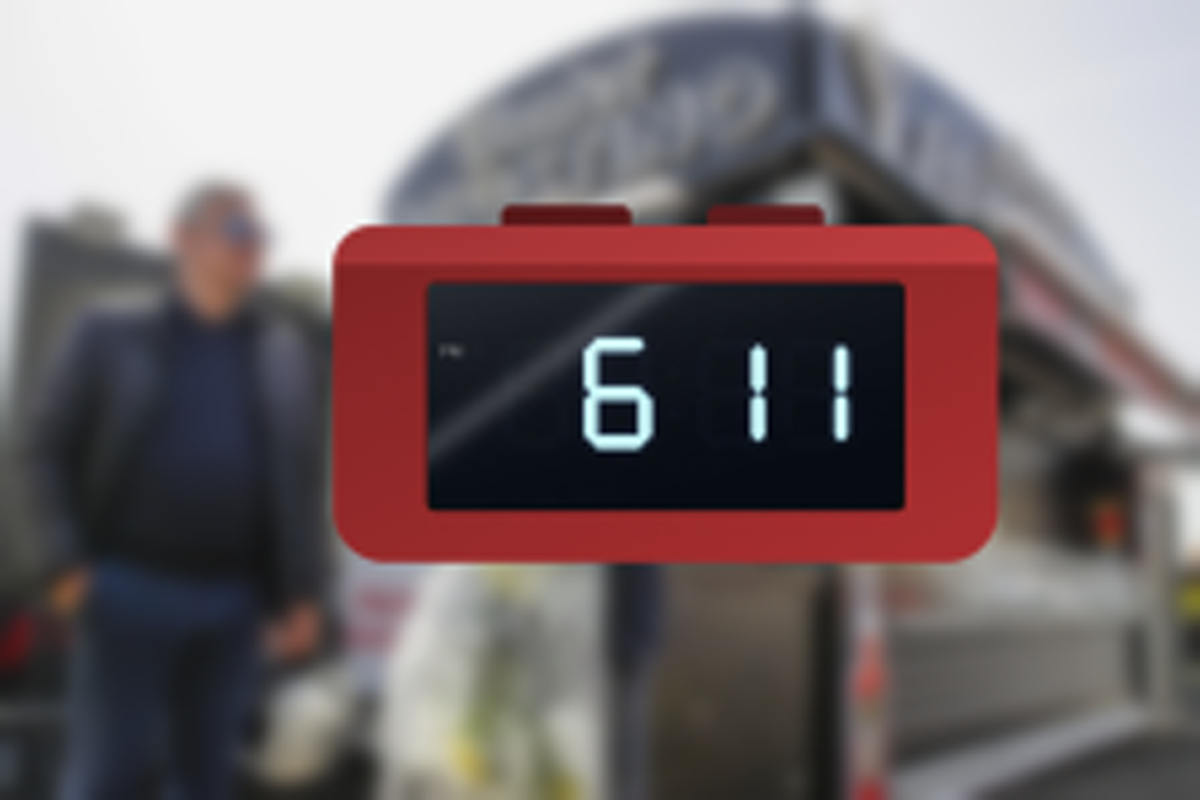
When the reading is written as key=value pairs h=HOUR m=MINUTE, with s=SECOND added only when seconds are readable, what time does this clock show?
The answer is h=6 m=11
